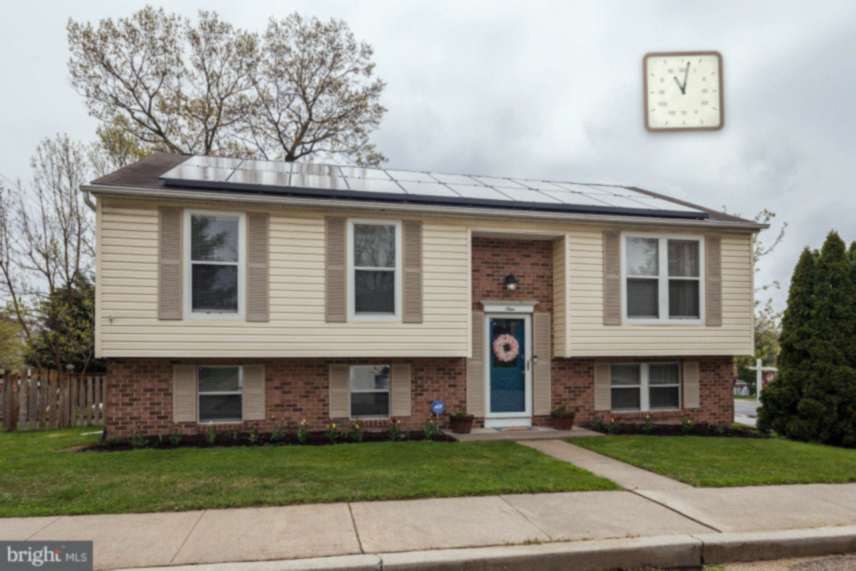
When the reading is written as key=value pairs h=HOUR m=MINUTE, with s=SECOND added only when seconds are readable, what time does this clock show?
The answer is h=11 m=2
